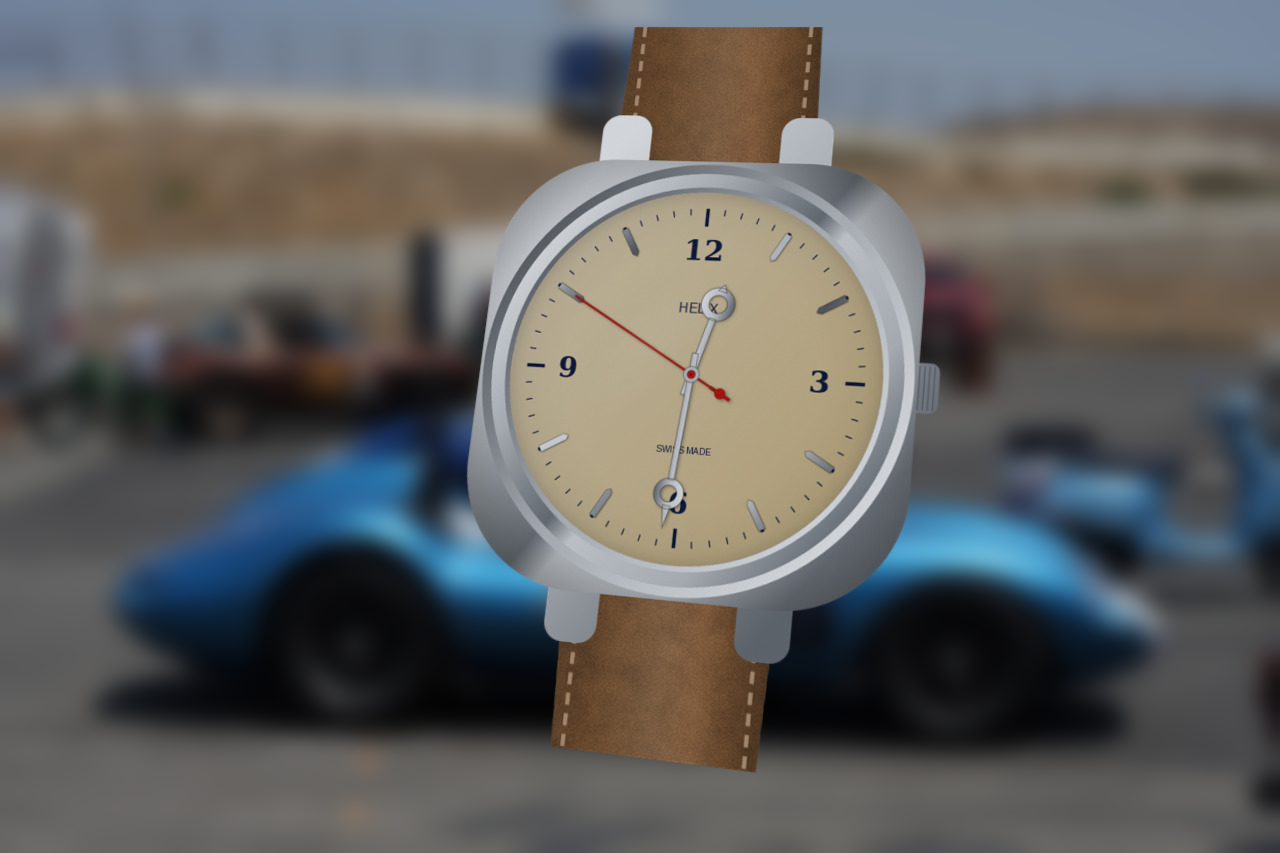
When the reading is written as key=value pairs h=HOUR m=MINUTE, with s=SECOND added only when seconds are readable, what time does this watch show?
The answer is h=12 m=30 s=50
